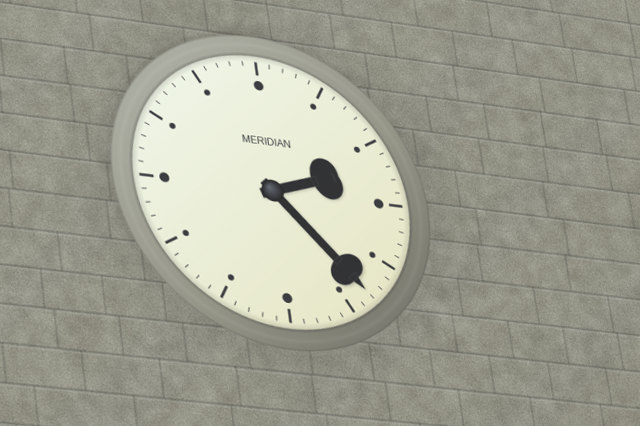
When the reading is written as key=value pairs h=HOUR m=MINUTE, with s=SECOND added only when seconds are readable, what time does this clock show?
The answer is h=2 m=23
